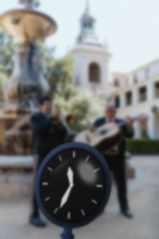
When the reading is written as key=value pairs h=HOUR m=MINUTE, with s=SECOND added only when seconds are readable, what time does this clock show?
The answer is h=11 m=34
